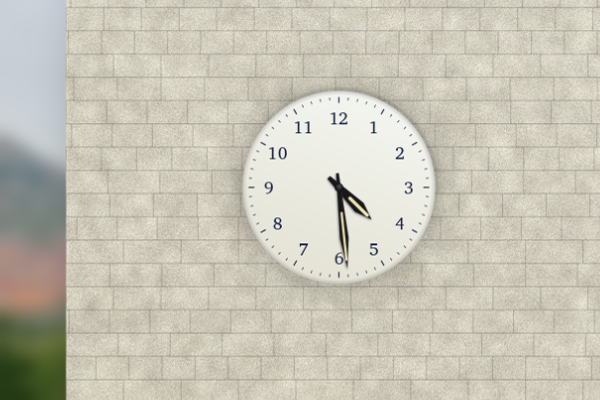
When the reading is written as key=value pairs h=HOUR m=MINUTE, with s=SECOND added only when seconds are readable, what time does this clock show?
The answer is h=4 m=29
